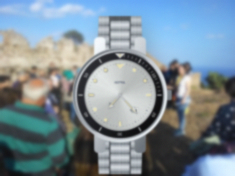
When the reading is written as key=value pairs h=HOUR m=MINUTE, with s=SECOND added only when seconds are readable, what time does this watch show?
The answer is h=7 m=23
